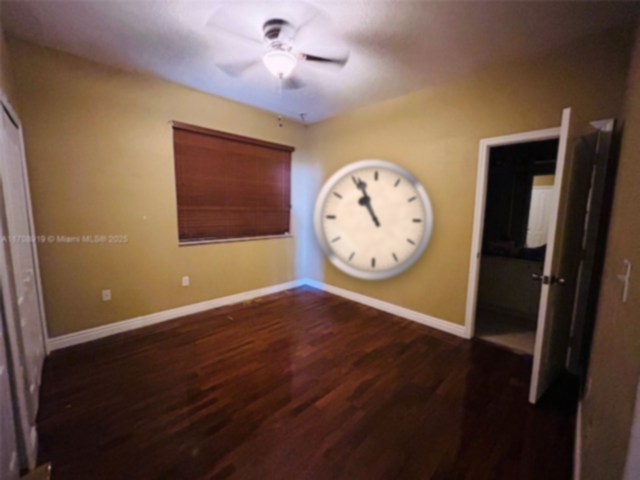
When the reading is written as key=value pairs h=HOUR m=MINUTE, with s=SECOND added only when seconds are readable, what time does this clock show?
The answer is h=10 m=56
